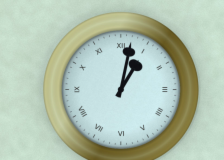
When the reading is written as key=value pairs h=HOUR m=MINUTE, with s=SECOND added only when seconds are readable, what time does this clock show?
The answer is h=1 m=2
